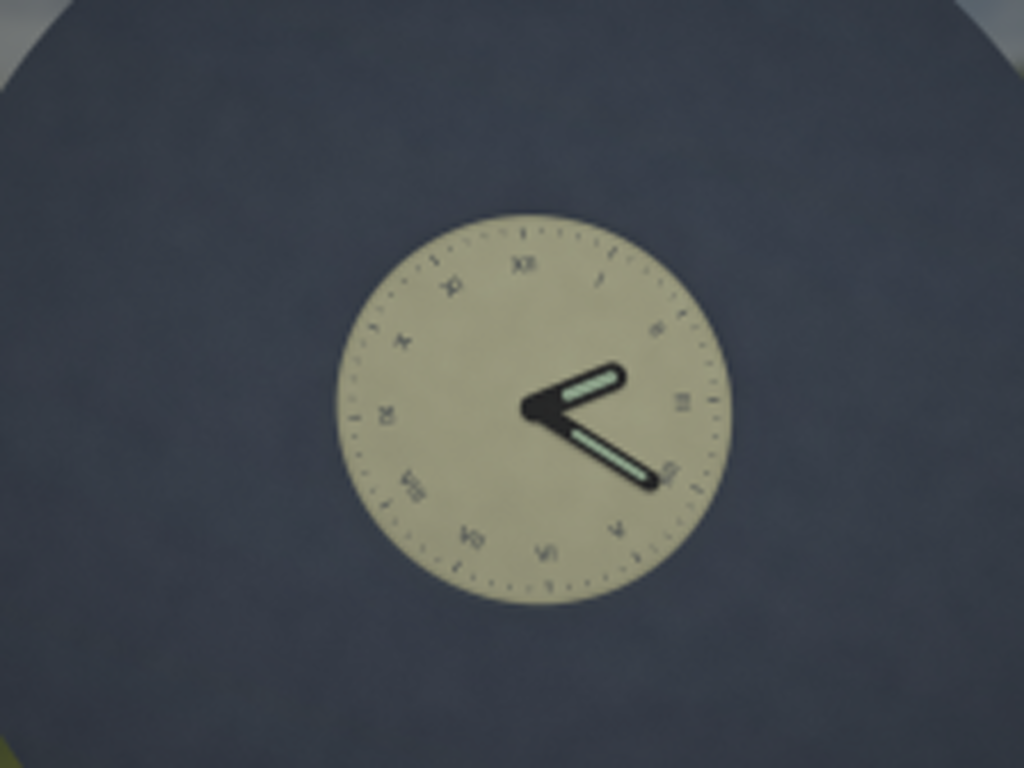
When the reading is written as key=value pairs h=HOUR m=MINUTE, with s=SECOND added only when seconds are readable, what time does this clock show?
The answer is h=2 m=21
